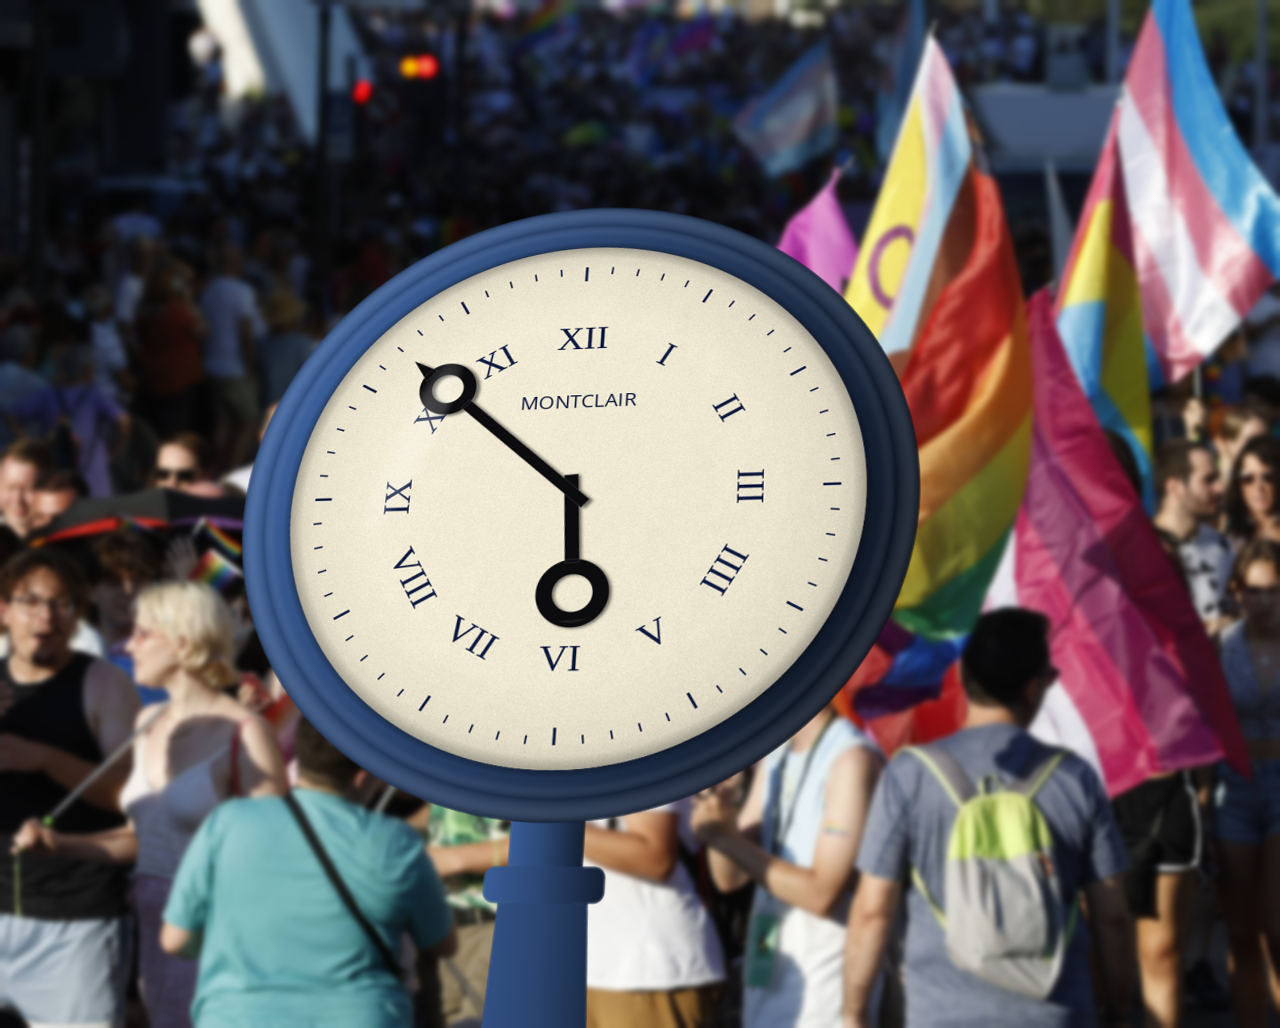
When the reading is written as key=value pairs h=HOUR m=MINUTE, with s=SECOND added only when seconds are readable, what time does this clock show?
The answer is h=5 m=52
